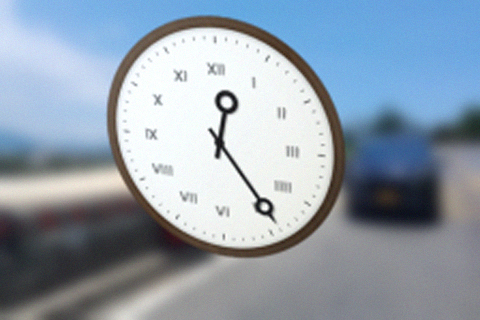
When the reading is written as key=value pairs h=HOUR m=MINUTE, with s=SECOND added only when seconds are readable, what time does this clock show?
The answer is h=12 m=24
